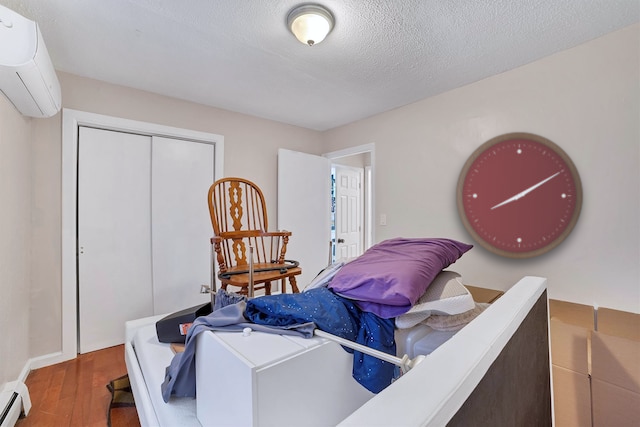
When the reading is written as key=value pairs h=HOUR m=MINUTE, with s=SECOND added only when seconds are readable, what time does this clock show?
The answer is h=8 m=10
